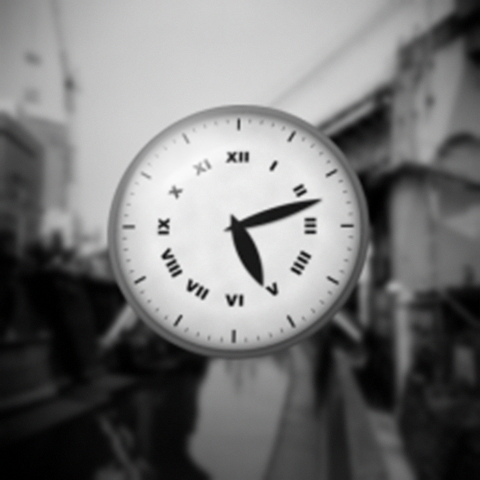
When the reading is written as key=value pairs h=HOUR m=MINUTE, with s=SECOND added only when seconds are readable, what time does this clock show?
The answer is h=5 m=12
